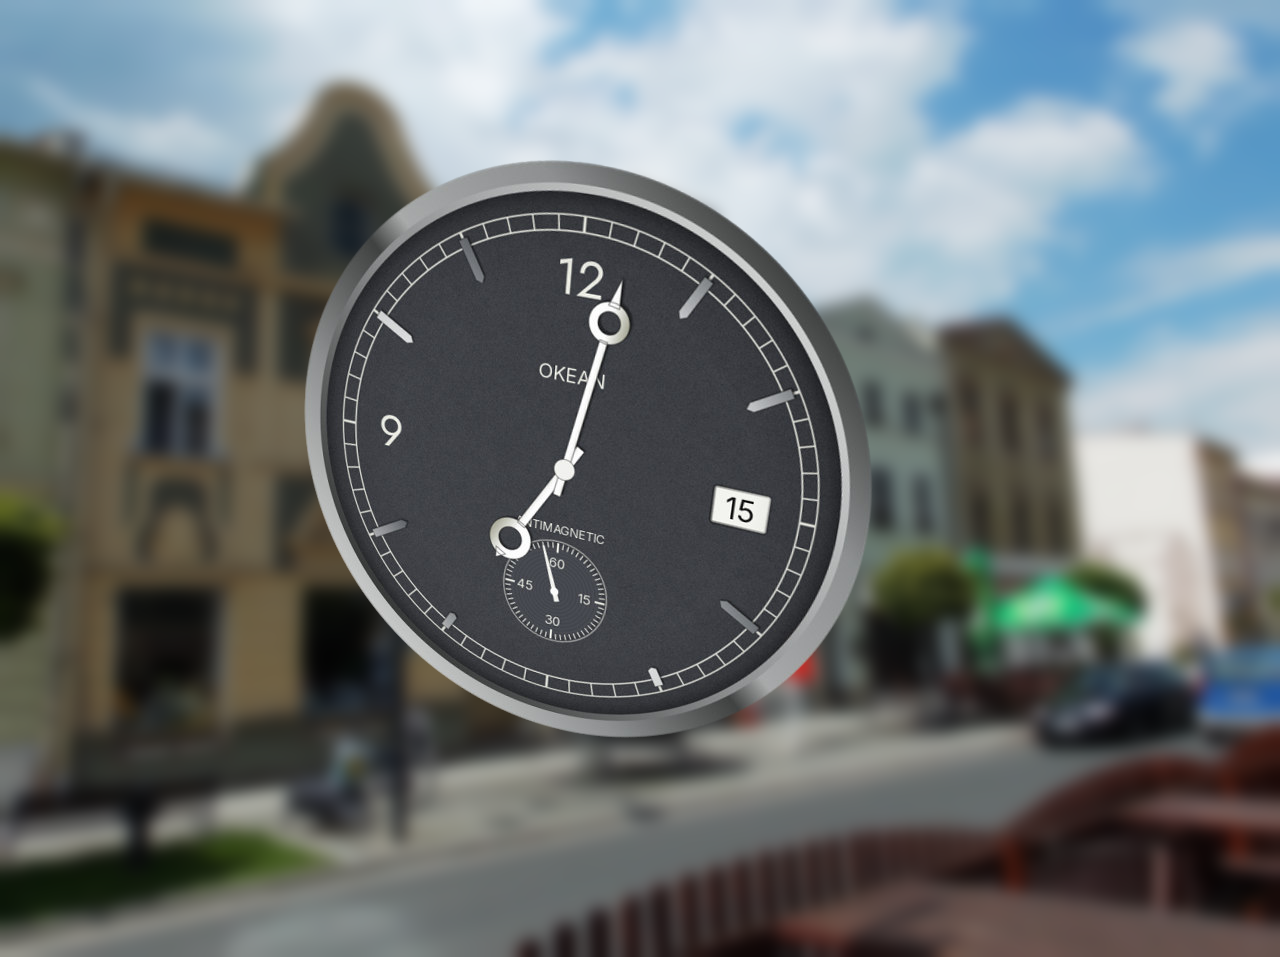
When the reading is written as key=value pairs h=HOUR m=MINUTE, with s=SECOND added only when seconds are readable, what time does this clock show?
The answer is h=7 m=1 s=57
